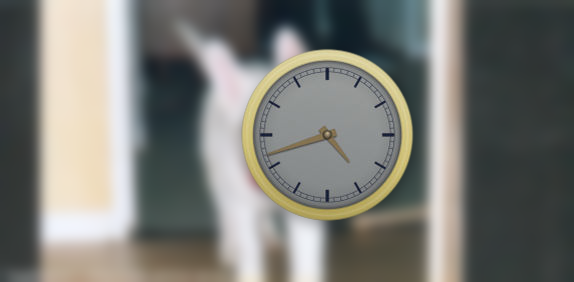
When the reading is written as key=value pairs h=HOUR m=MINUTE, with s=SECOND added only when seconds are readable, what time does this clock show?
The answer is h=4 m=42
